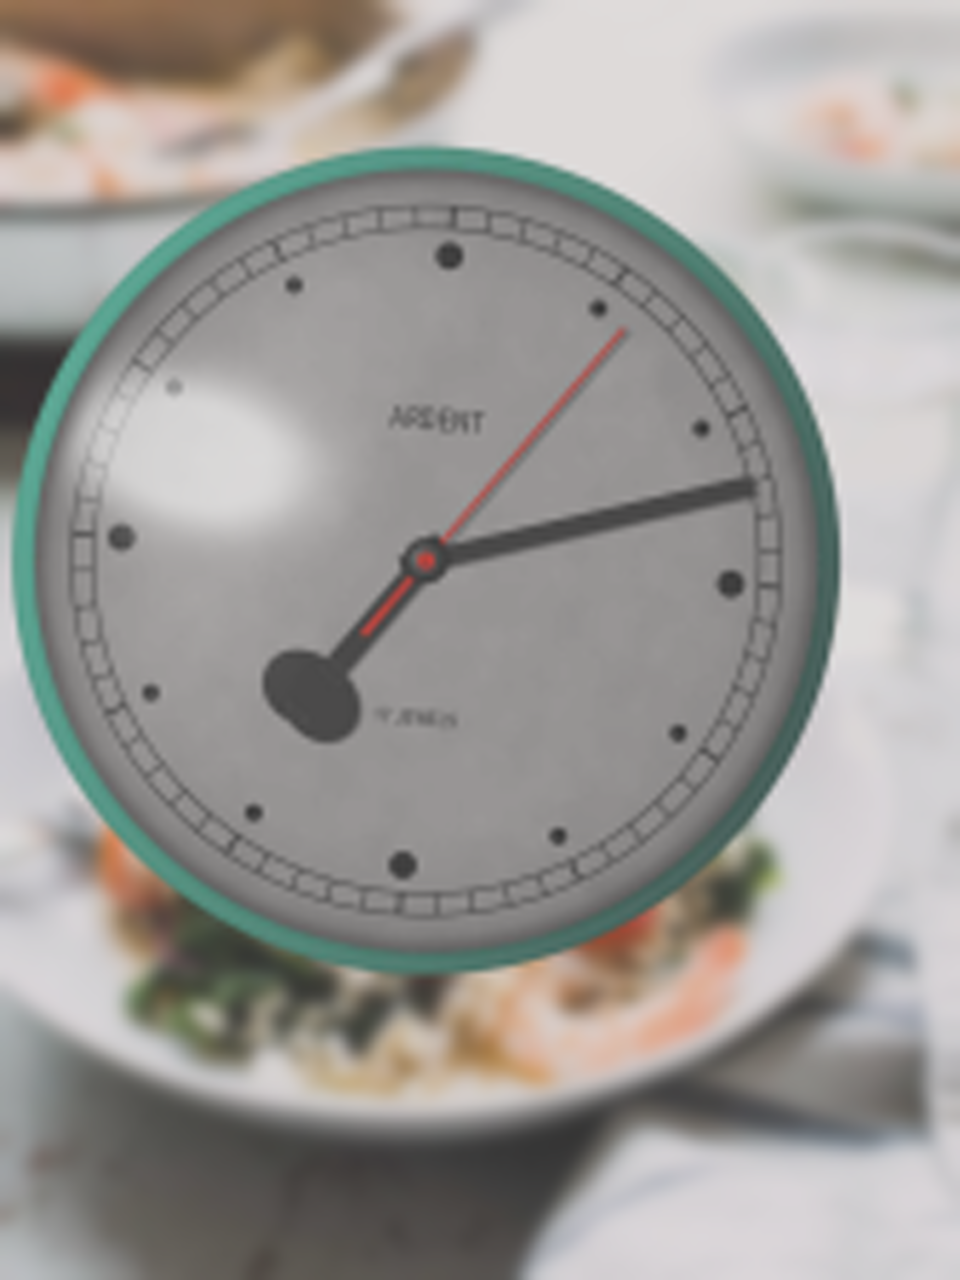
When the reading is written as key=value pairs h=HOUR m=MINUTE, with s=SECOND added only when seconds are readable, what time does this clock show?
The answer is h=7 m=12 s=6
